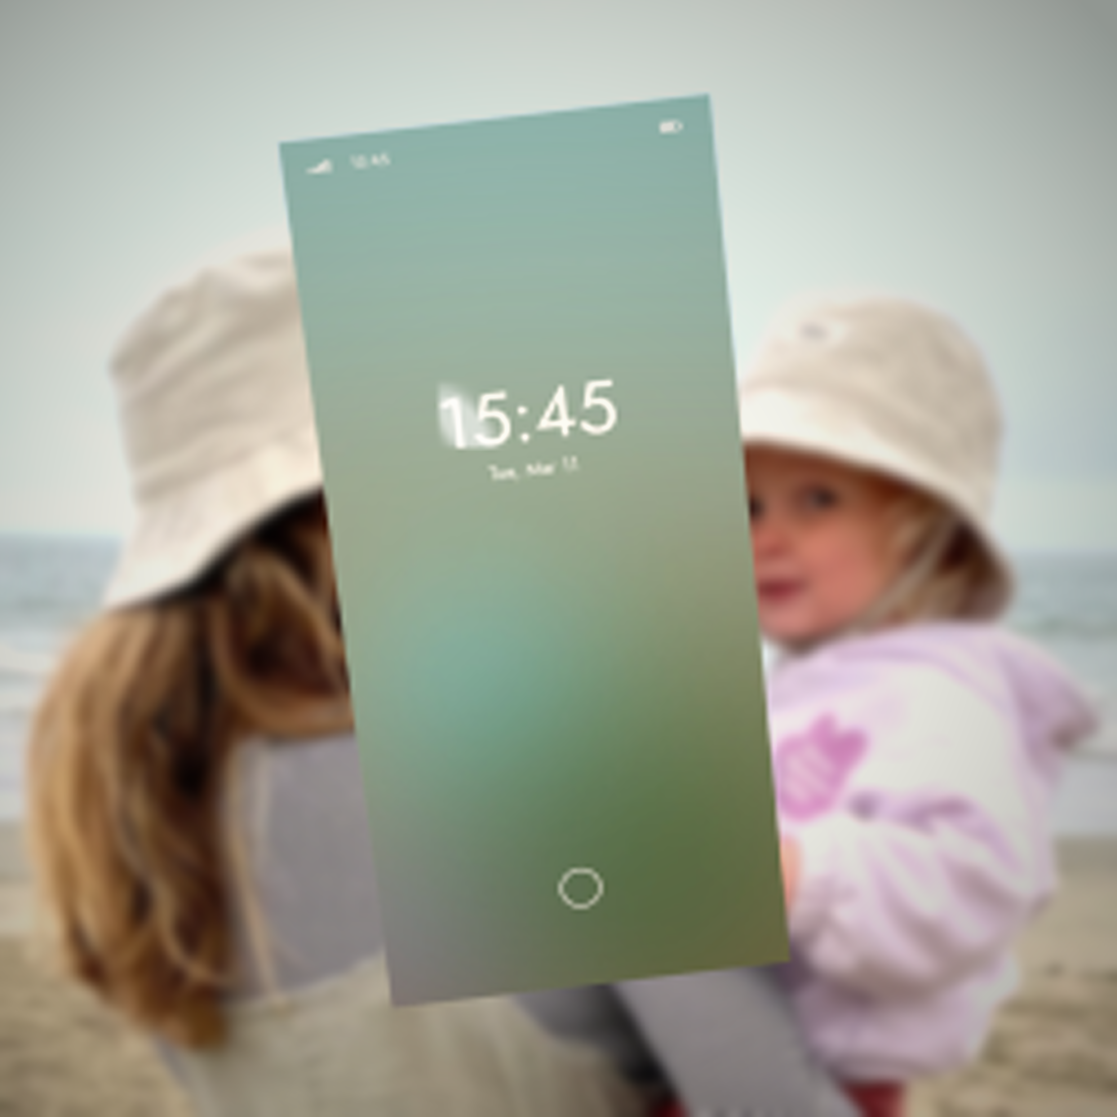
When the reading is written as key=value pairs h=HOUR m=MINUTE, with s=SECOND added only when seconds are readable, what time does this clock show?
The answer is h=15 m=45
